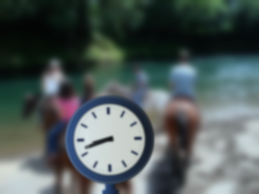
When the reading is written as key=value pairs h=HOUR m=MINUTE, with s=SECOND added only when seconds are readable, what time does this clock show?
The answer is h=8 m=42
